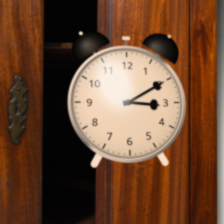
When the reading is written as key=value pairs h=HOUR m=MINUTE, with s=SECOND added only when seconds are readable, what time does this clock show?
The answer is h=3 m=10
